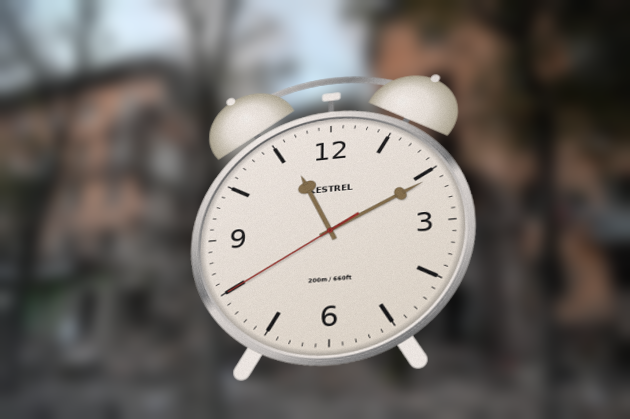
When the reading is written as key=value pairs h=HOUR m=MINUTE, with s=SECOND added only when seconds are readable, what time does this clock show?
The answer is h=11 m=10 s=40
